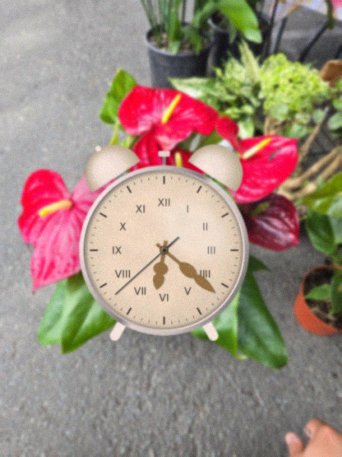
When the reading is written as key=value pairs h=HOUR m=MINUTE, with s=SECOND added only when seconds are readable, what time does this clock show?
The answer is h=6 m=21 s=38
